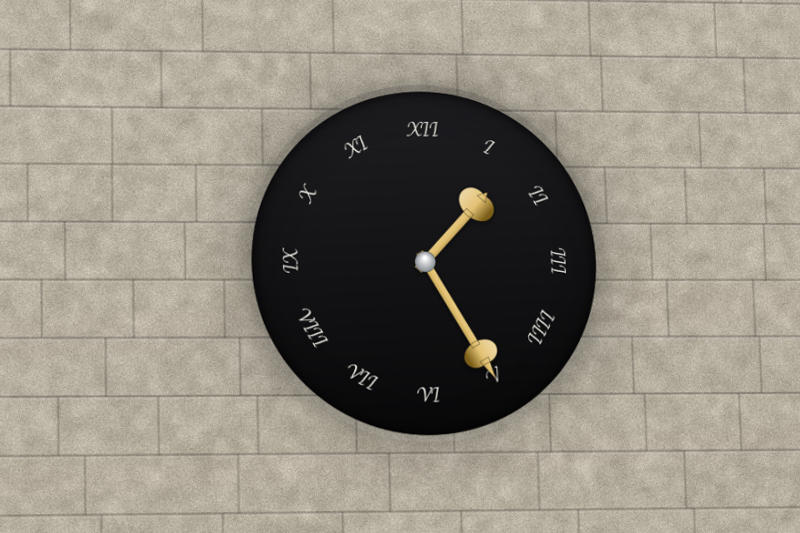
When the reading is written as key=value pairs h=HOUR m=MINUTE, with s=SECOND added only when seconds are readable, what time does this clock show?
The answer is h=1 m=25
